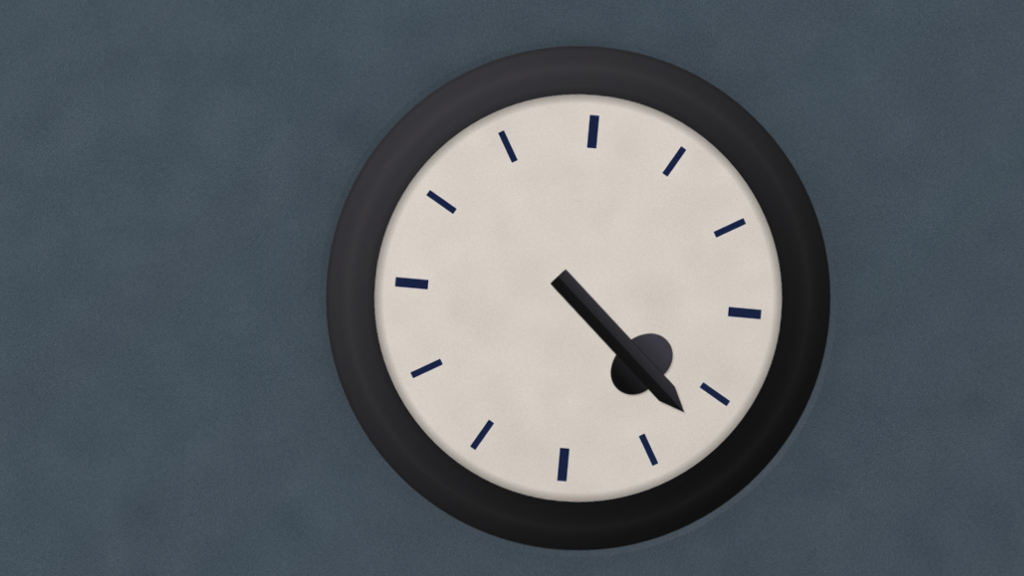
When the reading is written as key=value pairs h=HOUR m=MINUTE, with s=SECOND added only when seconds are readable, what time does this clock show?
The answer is h=4 m=22
